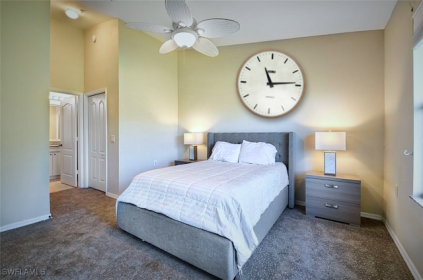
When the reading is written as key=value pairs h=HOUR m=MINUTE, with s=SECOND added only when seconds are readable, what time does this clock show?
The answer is h=11 m=14
